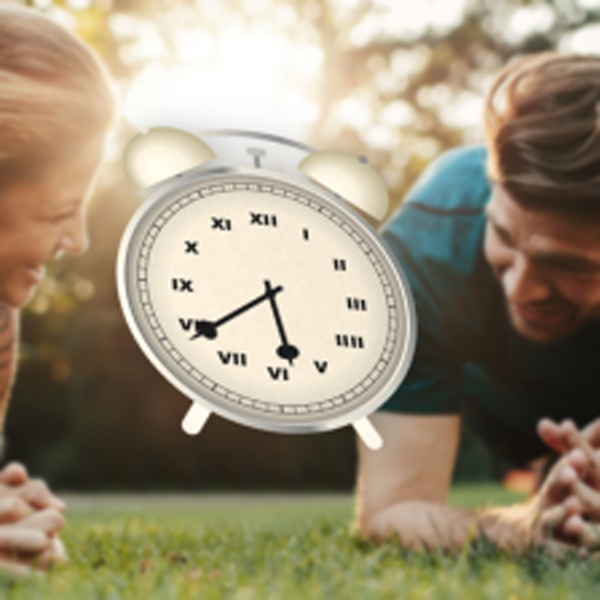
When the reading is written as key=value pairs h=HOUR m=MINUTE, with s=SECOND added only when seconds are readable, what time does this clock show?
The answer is h=5 m=39
